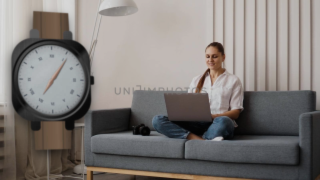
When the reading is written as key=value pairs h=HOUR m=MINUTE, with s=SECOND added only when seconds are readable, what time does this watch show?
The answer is h=7 m=6
